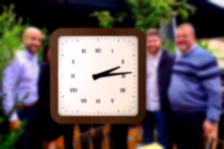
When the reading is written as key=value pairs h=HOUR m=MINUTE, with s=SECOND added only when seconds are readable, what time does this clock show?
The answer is h=2 m=14
